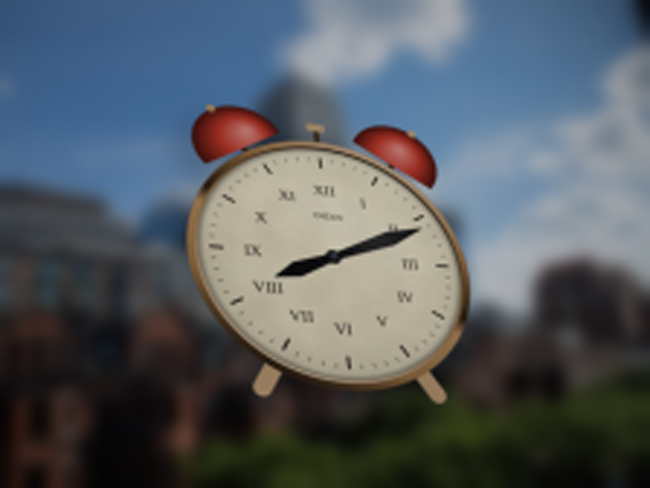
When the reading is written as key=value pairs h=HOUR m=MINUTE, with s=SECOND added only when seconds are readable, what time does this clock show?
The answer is h=8 m=11
